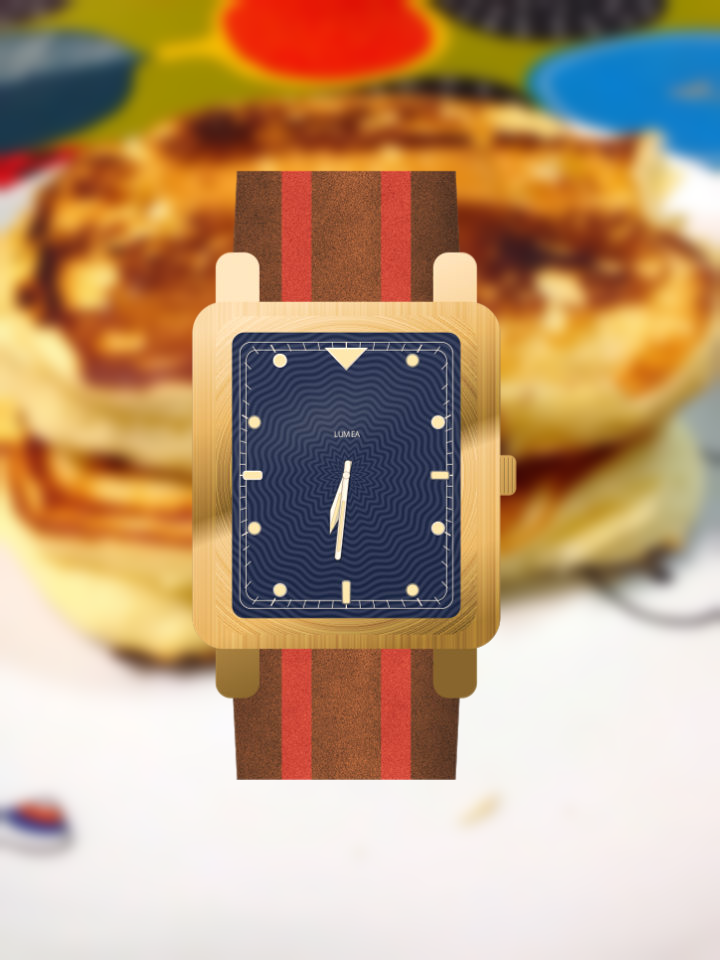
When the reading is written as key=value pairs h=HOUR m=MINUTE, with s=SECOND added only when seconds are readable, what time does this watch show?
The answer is h=6 m=31
